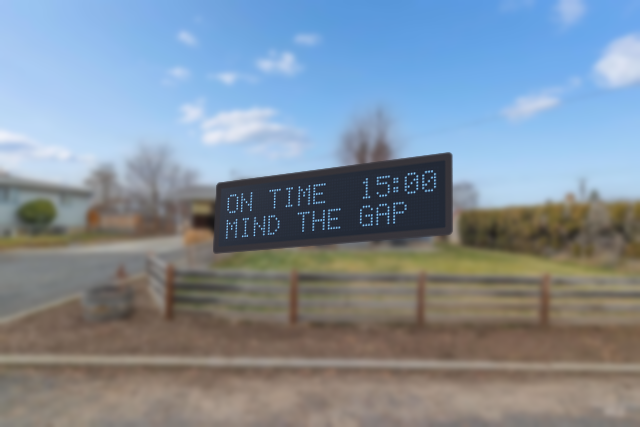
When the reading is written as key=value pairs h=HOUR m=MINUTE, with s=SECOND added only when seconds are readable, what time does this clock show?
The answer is h=15 m=0
